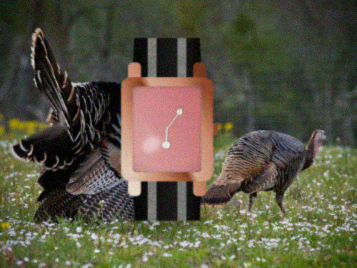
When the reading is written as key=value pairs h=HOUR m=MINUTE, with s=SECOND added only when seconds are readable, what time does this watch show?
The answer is h=6 m=6
